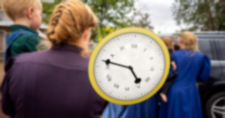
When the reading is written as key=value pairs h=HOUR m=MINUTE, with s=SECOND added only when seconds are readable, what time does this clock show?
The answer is h=4 m=47
